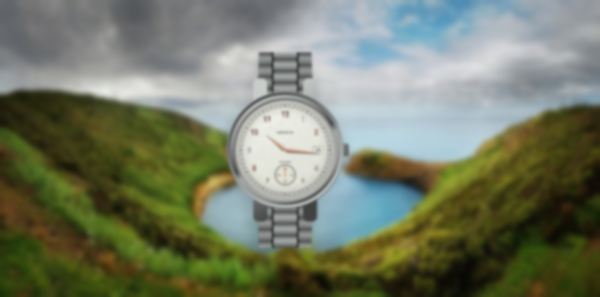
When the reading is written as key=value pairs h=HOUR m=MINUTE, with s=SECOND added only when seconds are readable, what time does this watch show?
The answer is h=10 m=16
